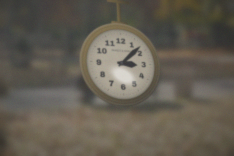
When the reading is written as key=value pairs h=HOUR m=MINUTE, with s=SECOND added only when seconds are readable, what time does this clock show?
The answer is h=3 m=8
